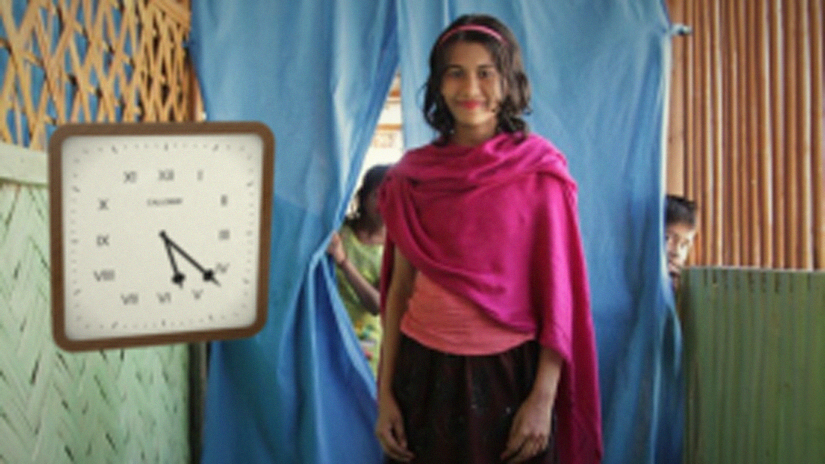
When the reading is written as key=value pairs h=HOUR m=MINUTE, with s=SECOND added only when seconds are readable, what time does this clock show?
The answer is h=5 m=22
